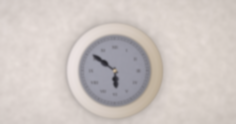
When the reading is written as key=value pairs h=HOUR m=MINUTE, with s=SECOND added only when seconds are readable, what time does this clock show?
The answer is h=5 m=51
